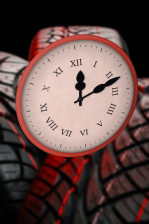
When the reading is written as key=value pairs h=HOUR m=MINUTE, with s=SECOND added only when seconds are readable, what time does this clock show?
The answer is h=12 m=12
